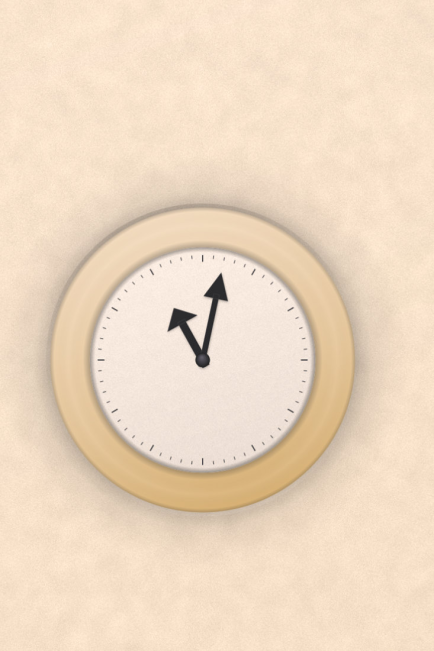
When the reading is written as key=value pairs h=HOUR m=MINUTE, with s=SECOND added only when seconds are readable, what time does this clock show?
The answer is h=11 m=2
